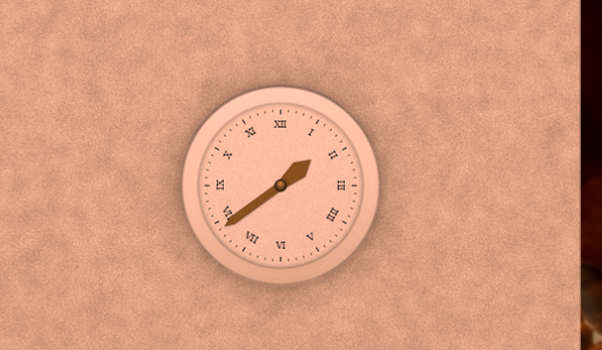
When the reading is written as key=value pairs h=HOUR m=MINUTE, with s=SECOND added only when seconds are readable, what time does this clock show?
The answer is h=1 m=39
